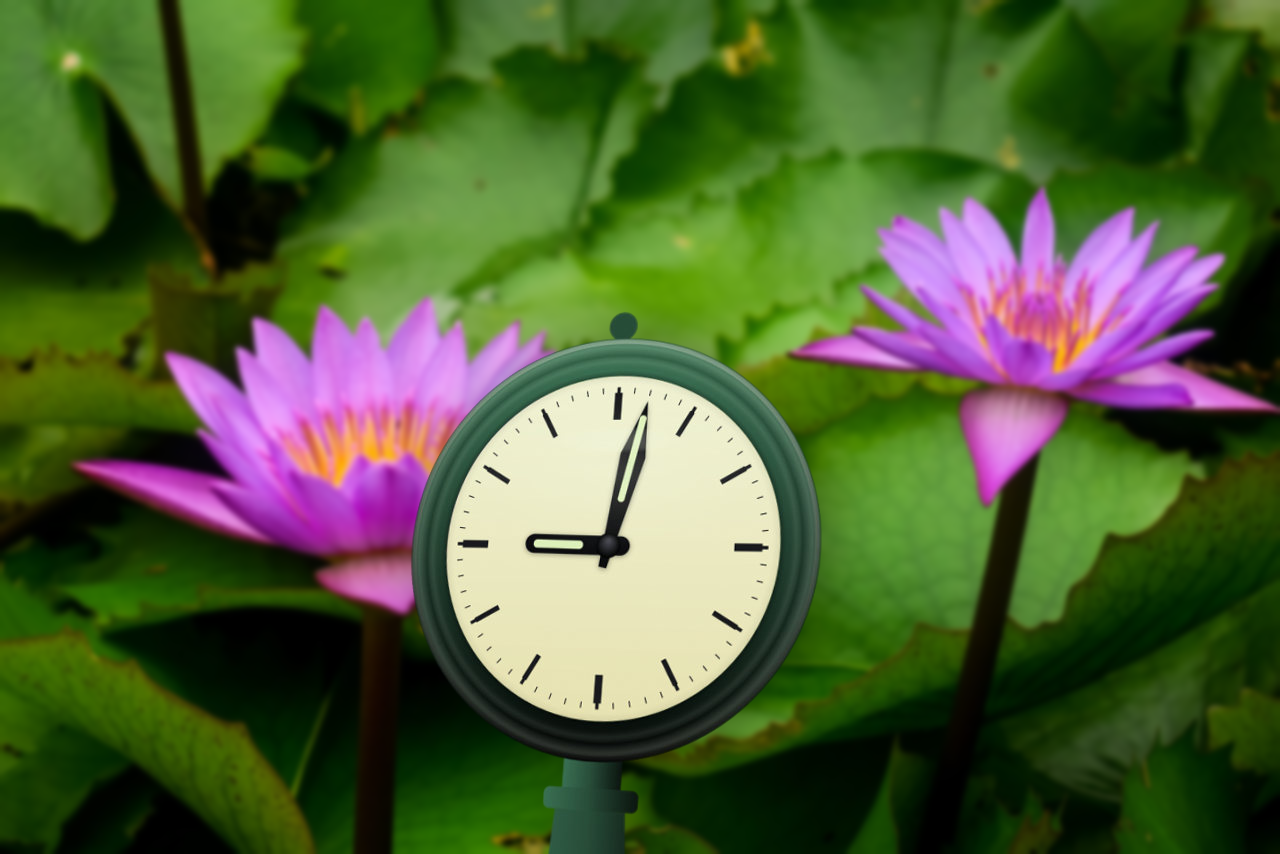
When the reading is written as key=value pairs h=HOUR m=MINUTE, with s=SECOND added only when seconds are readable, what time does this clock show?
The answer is h=9 m=2
